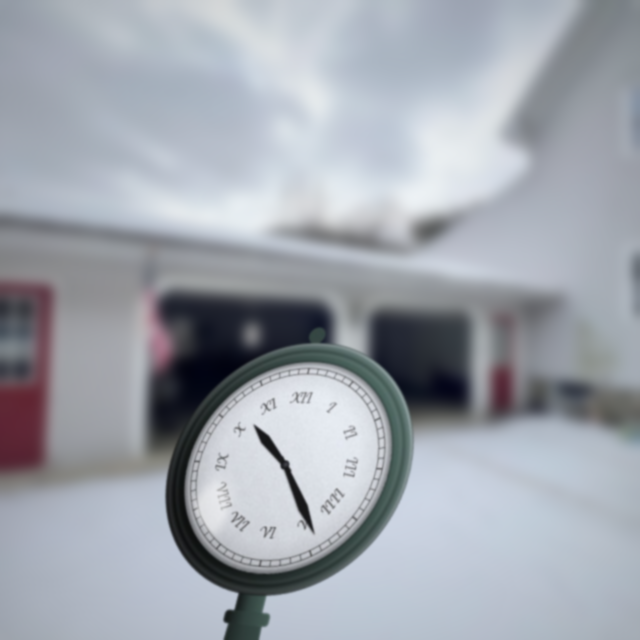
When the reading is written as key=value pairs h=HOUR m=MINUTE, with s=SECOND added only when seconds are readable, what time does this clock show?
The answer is h=10 m=24
